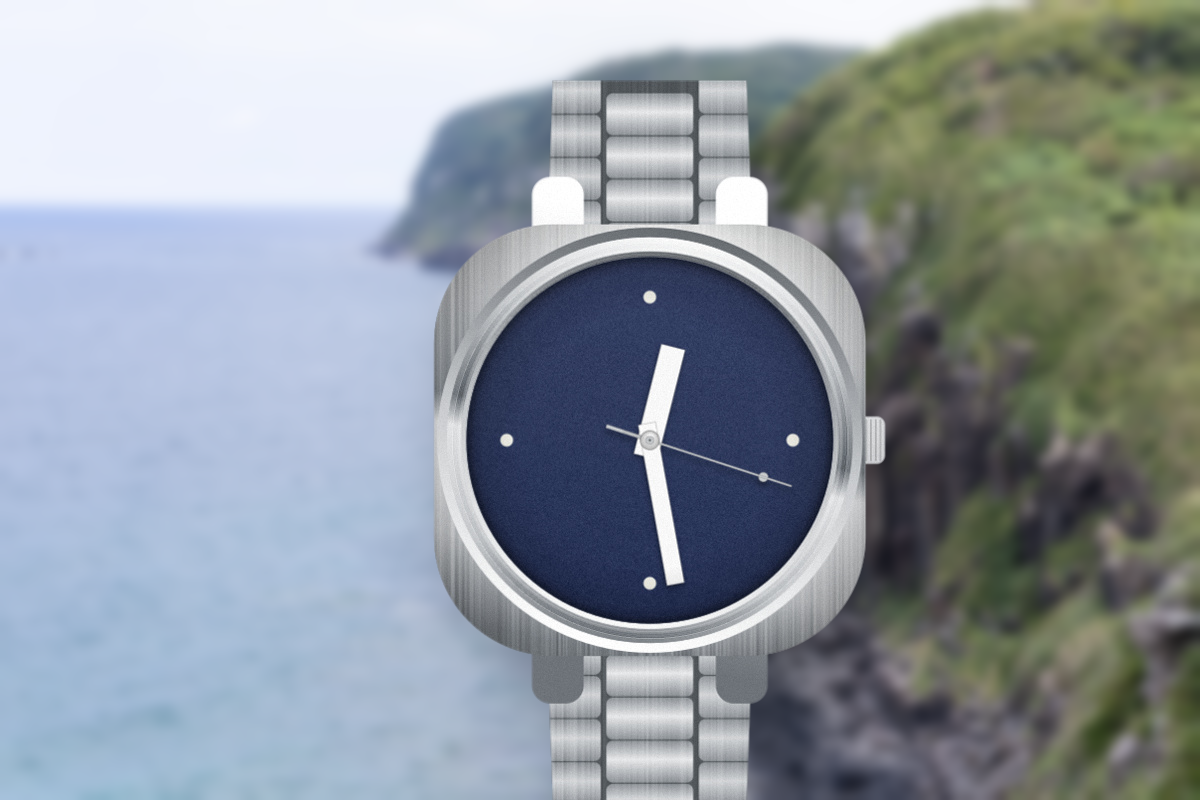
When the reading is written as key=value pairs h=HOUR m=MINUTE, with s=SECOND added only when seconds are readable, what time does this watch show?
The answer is h=12 m=28 s=18
